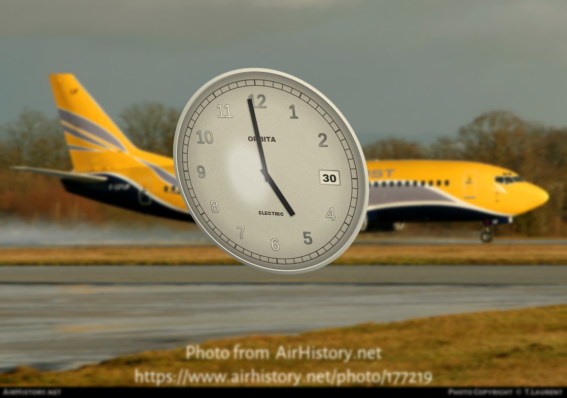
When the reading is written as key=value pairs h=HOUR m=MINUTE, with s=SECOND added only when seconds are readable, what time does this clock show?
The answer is h=4 m=59
